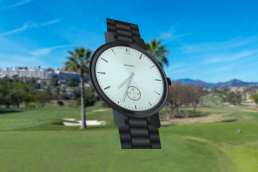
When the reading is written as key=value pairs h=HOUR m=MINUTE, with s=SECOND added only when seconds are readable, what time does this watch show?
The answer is h=7 m=34
